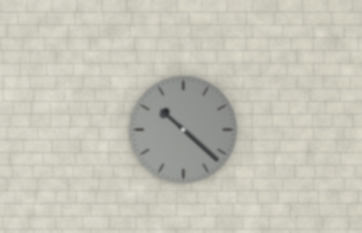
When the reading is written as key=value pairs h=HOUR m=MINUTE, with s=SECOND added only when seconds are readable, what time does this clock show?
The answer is h=10 m=22
